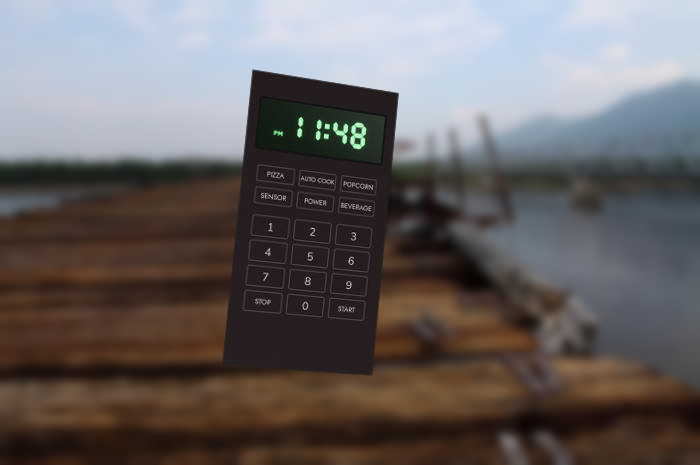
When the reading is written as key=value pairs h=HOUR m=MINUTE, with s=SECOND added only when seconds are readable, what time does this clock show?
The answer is h=11 m=48
